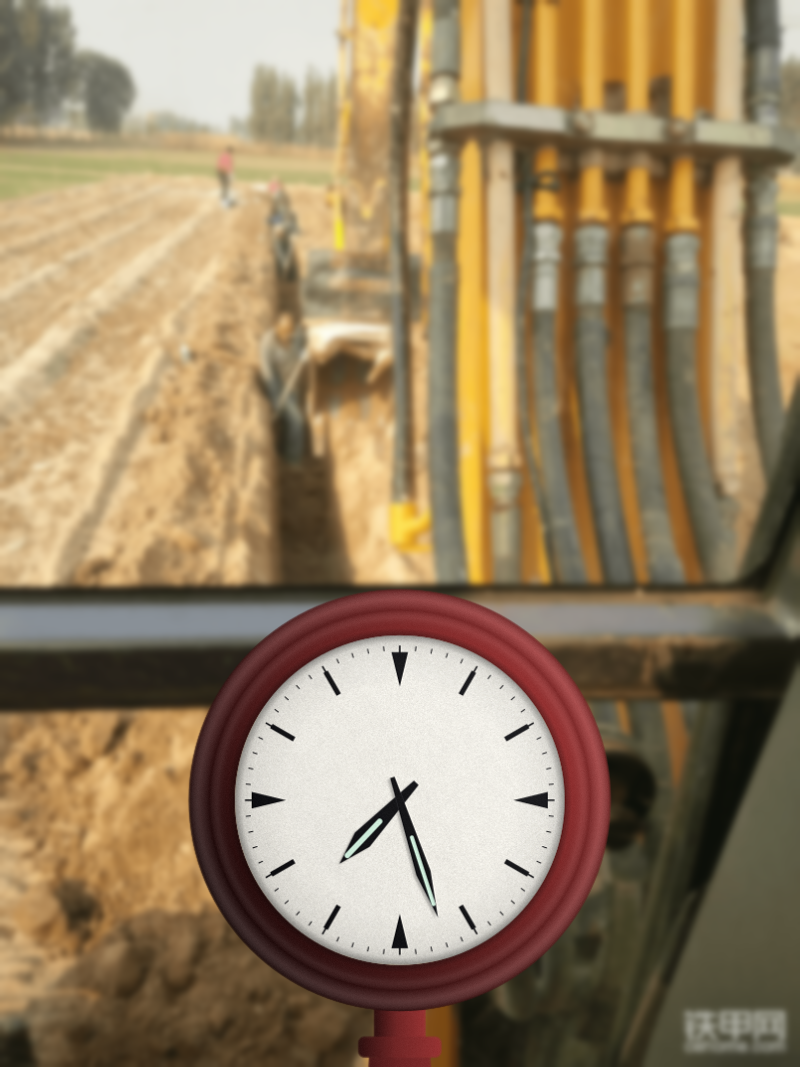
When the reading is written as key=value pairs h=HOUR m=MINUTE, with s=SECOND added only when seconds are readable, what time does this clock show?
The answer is h=7 m=27
